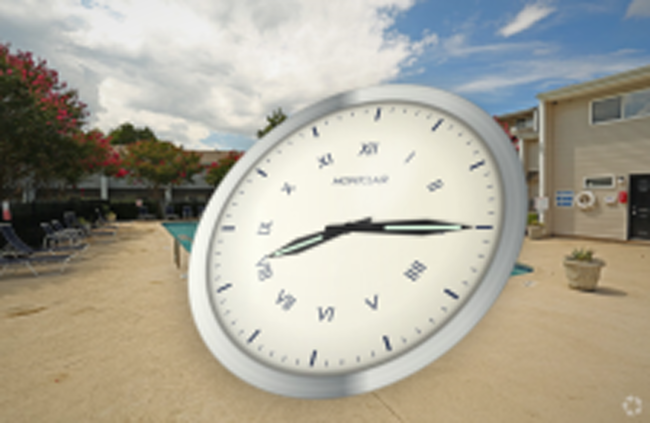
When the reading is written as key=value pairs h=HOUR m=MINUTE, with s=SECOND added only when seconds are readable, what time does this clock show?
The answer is h=8 m=15
